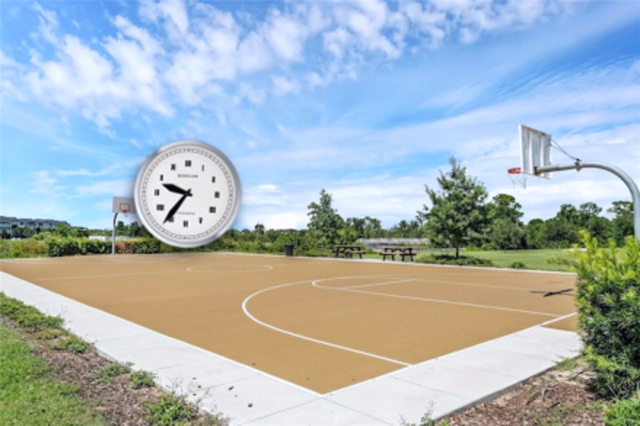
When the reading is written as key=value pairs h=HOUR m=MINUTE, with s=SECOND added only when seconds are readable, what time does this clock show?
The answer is h=9 m=36
